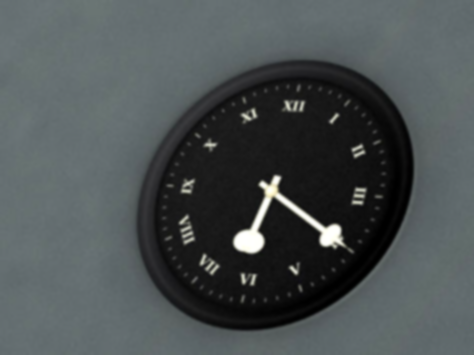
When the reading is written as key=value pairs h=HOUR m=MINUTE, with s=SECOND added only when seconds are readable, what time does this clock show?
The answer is h=6 m=20
